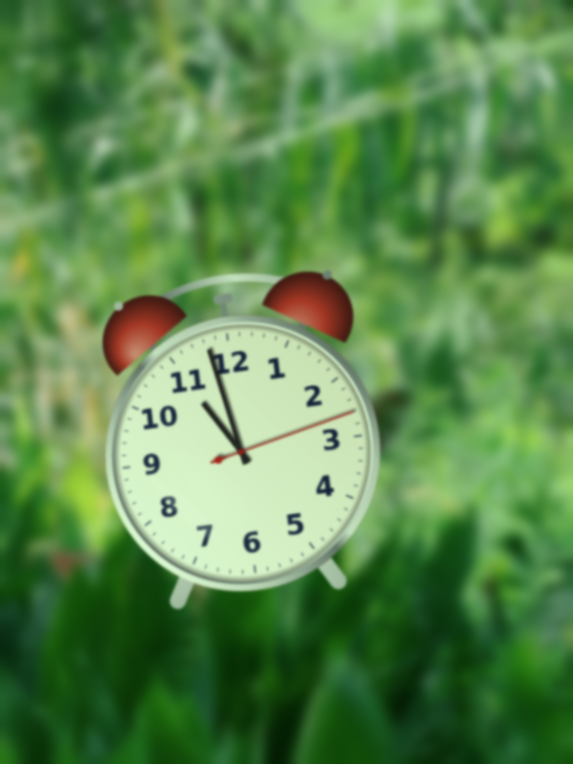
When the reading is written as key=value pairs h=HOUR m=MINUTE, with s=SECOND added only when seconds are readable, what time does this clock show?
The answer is h=10 m=58 s=13
